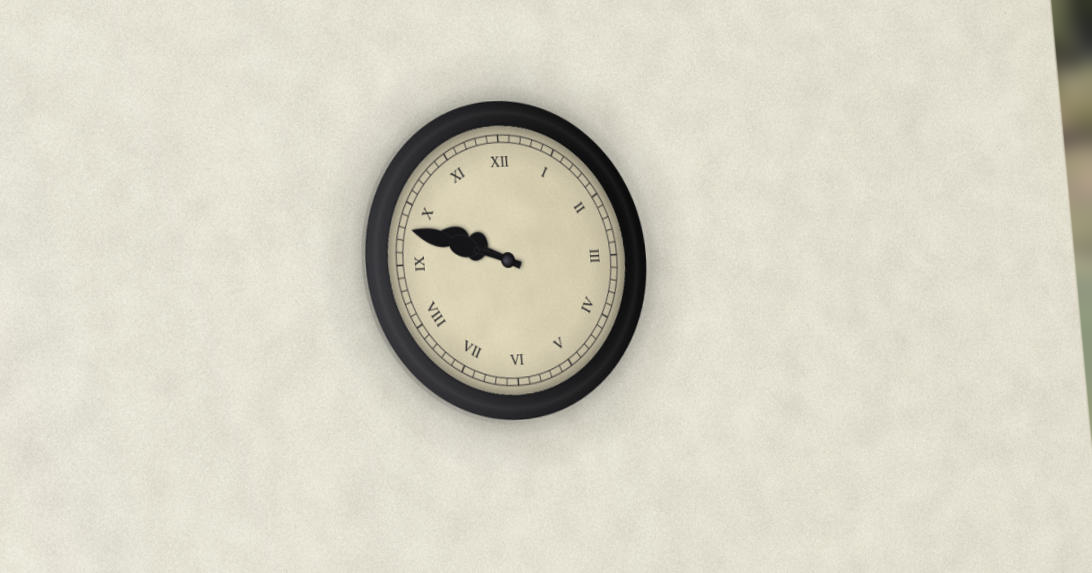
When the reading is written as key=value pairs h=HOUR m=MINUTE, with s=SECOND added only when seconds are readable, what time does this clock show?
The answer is h=9 m=48
